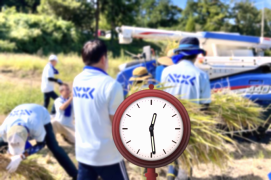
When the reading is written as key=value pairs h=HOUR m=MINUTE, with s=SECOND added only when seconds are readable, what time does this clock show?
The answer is h=12 m=29
